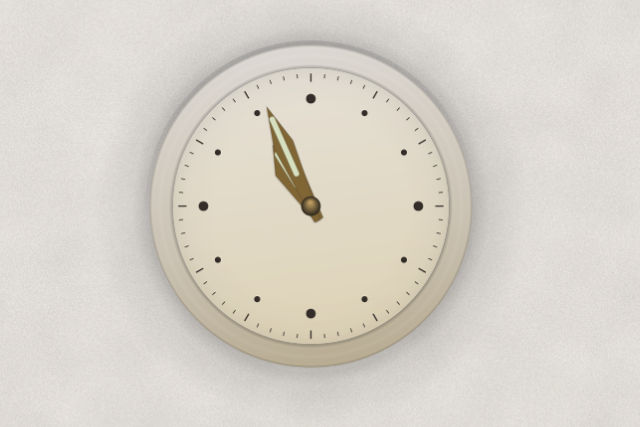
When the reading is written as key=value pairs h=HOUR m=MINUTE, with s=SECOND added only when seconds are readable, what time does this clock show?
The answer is h=10 m=56
